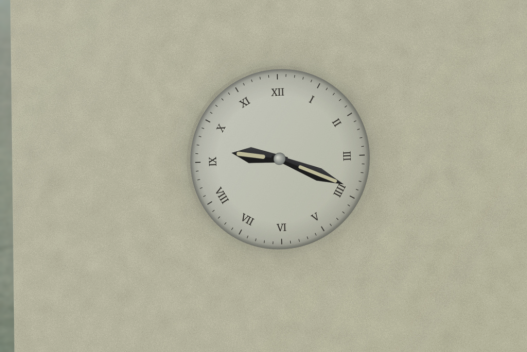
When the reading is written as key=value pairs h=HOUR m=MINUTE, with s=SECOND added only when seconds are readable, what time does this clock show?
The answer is h=9 m=19
